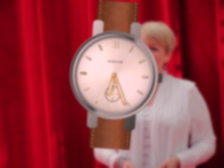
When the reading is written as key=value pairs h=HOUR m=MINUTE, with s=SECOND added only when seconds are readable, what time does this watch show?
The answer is h=6 m=26
